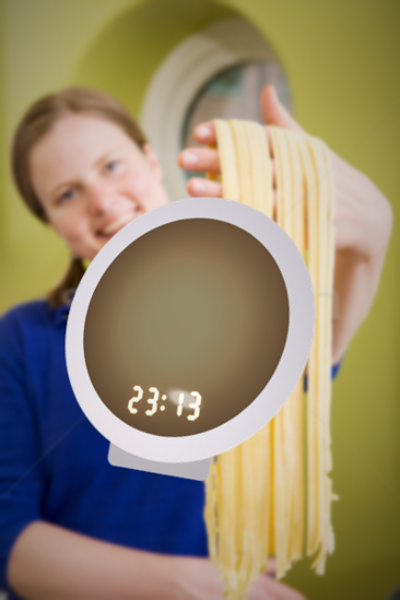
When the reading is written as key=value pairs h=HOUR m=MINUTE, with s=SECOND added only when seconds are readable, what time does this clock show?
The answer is h=23 m=13
